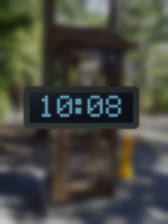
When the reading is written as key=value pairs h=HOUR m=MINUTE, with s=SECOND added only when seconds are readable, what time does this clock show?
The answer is h=10 m=8
